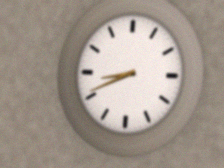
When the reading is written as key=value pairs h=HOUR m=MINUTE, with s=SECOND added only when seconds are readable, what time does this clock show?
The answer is h=8 m=41
